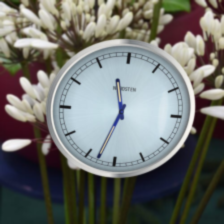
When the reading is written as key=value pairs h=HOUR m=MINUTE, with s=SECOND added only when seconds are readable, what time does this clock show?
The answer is h=11 m=33
